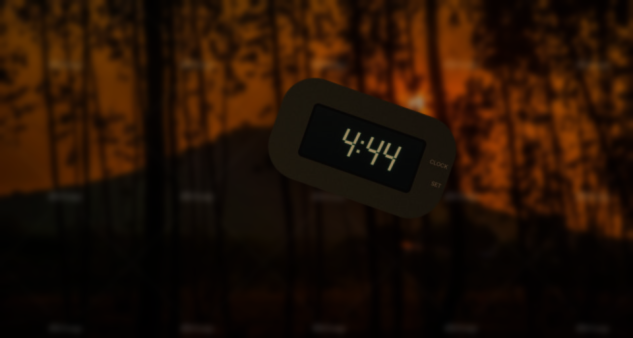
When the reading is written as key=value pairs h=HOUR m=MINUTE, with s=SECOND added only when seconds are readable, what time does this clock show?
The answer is h=4 m=44
